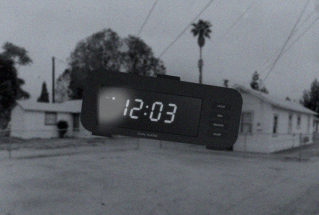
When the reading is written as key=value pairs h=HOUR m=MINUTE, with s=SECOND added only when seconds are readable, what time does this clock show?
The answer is h=12 m=3
